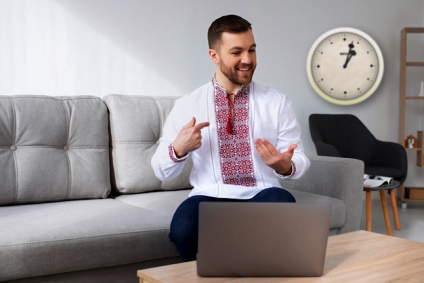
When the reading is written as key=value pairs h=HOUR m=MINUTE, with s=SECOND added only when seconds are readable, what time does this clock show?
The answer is h=1 m=3
